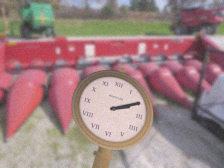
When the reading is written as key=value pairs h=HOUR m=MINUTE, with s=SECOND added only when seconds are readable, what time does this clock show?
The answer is h=2 m=10
